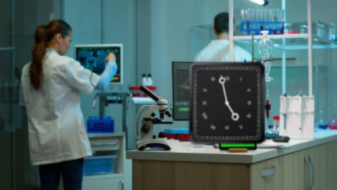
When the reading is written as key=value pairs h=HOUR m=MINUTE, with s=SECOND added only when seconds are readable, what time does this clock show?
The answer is h=4 m=58
